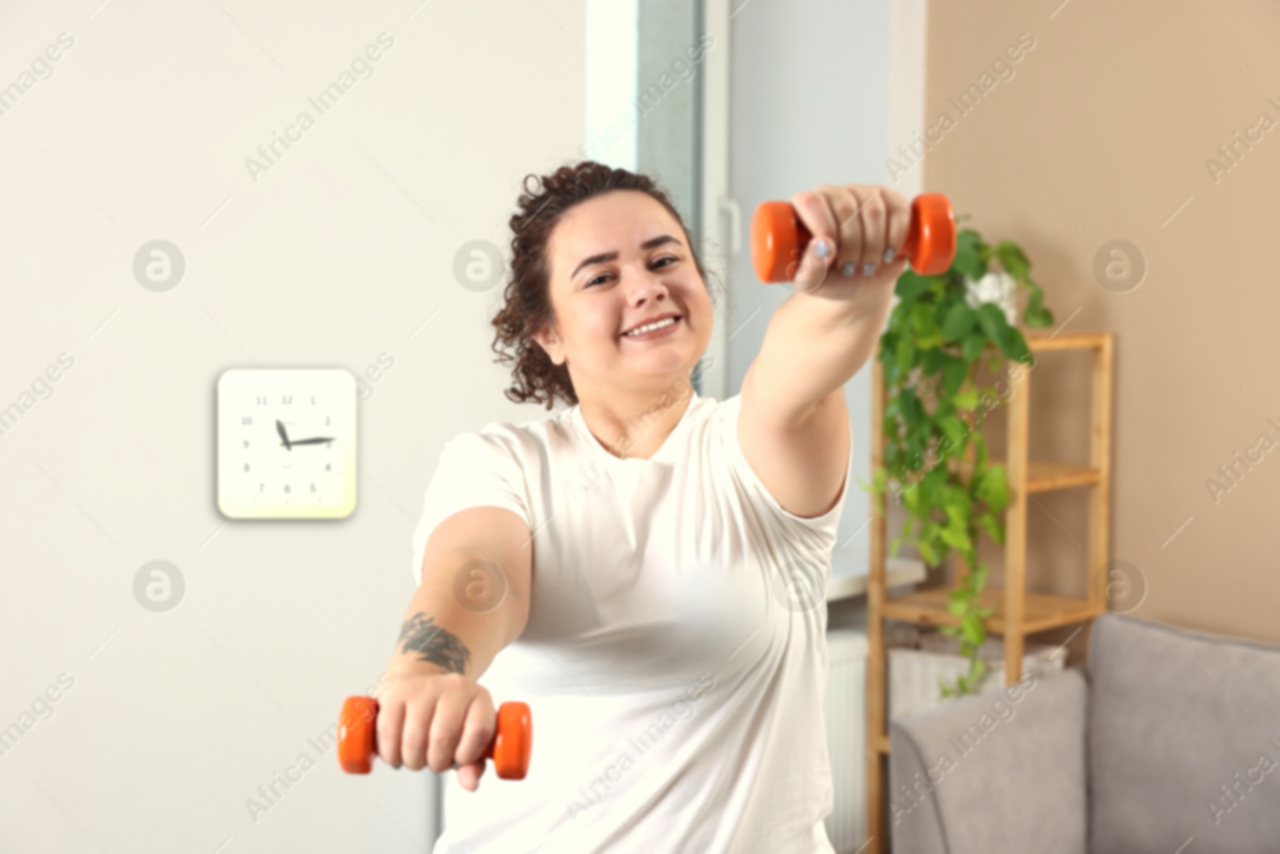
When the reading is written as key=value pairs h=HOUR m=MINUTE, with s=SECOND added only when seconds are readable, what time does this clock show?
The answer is h=11 m=14
